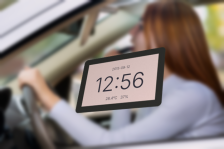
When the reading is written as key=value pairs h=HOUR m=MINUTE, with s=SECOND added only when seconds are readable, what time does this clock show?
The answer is h=12 m=56
